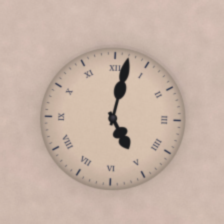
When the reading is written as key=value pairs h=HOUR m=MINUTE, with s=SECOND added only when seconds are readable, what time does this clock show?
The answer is h=5 m=2
